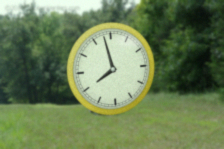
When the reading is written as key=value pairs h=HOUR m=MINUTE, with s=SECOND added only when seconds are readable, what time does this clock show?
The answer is h=7 m=58
